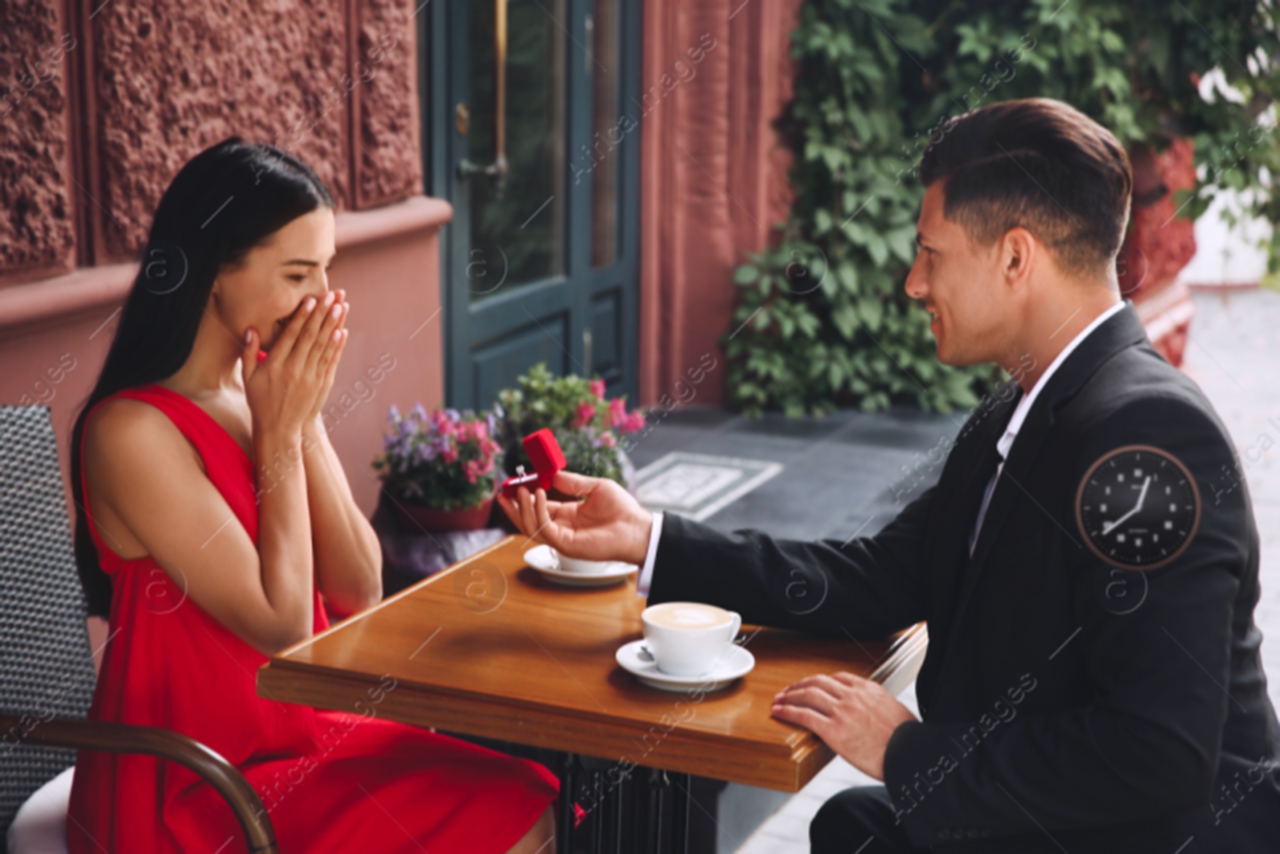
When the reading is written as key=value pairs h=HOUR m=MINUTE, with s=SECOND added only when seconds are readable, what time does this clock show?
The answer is h=12 m=39
